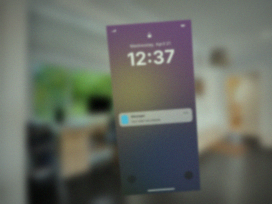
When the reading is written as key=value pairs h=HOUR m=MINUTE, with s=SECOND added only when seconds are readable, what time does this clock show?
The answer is h=12 m=37
